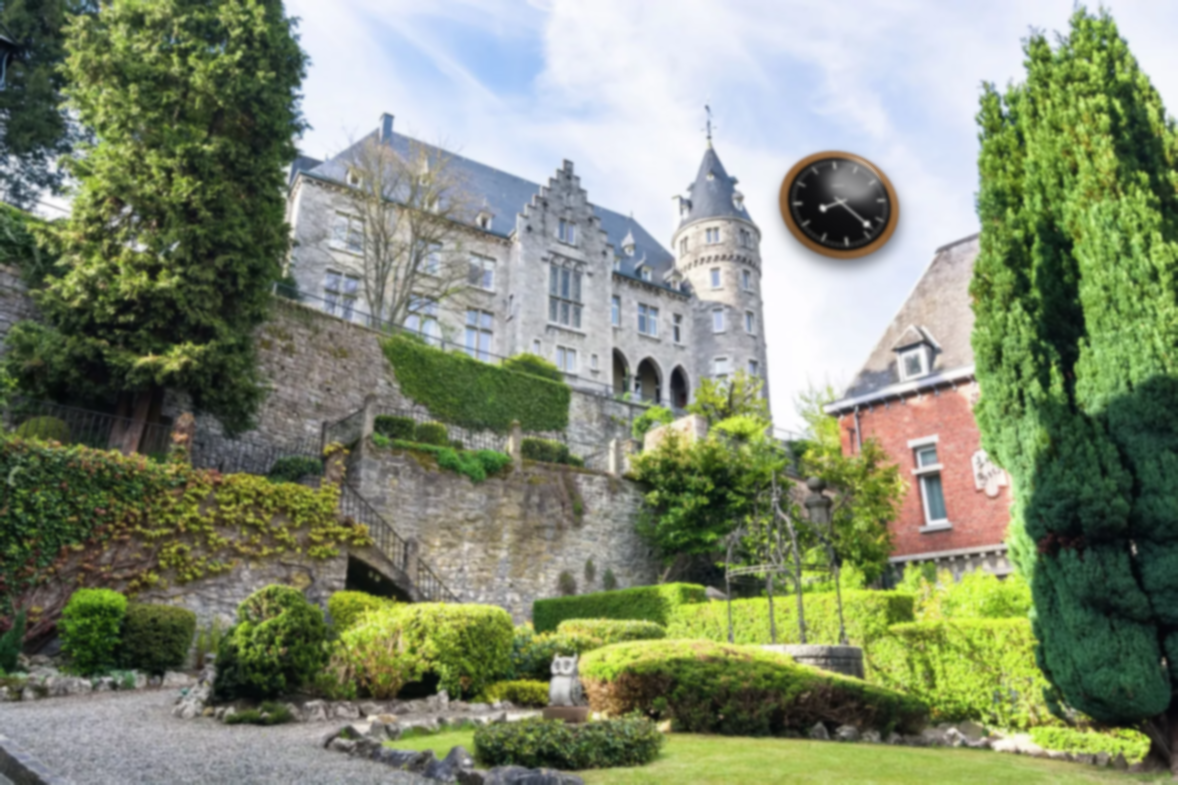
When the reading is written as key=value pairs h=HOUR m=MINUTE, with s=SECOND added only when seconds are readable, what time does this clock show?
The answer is h=8 m=23
